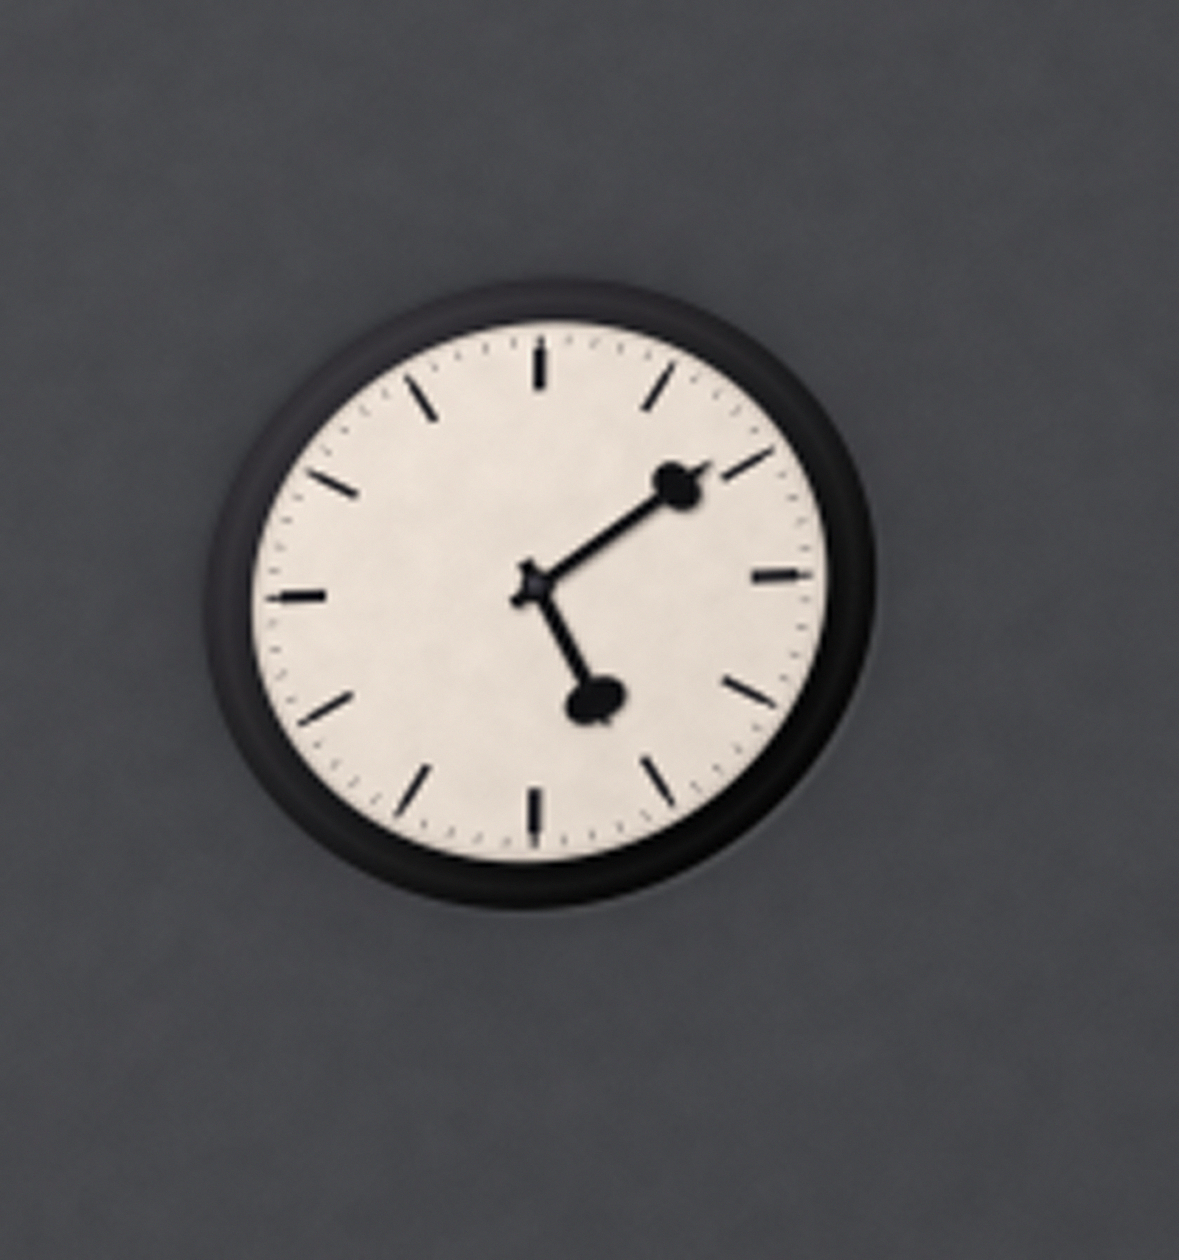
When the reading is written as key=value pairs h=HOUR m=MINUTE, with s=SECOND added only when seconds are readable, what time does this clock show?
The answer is h=5 m=9
